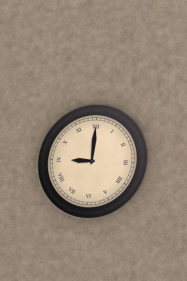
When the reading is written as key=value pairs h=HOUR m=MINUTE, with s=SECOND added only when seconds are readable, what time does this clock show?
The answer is h=9 m=0
